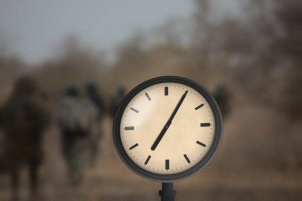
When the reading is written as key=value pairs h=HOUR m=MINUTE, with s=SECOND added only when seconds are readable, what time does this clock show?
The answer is h=7 m=5
